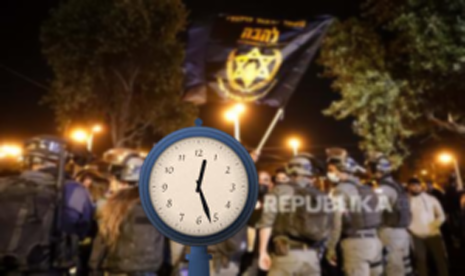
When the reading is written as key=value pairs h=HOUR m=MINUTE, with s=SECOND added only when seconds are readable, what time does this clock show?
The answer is h=12 m=27
